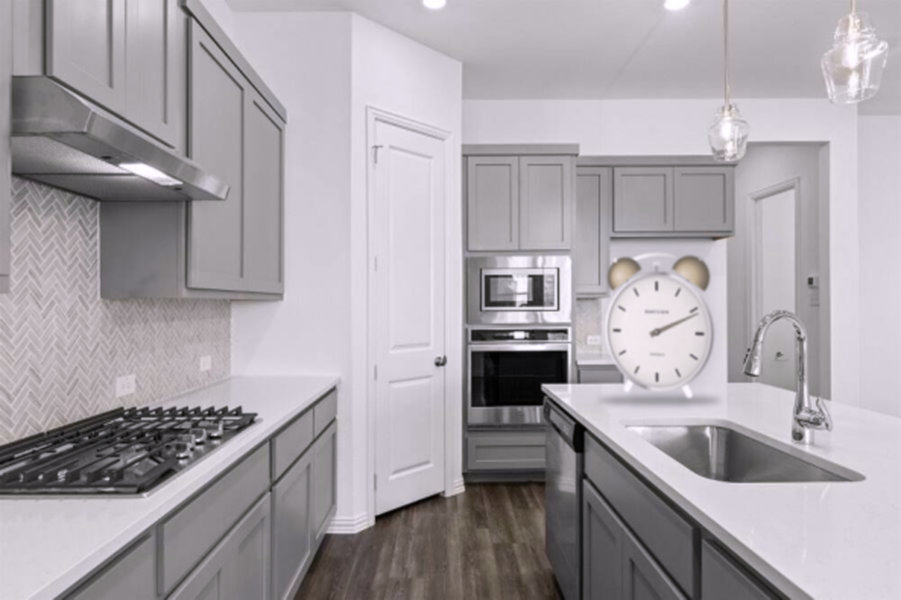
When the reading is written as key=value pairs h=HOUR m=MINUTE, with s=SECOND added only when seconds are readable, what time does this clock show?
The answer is h=2 m=11
